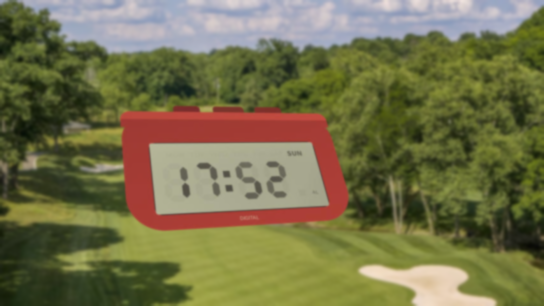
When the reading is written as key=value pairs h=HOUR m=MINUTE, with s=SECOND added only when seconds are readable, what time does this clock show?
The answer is h=17 m=52
